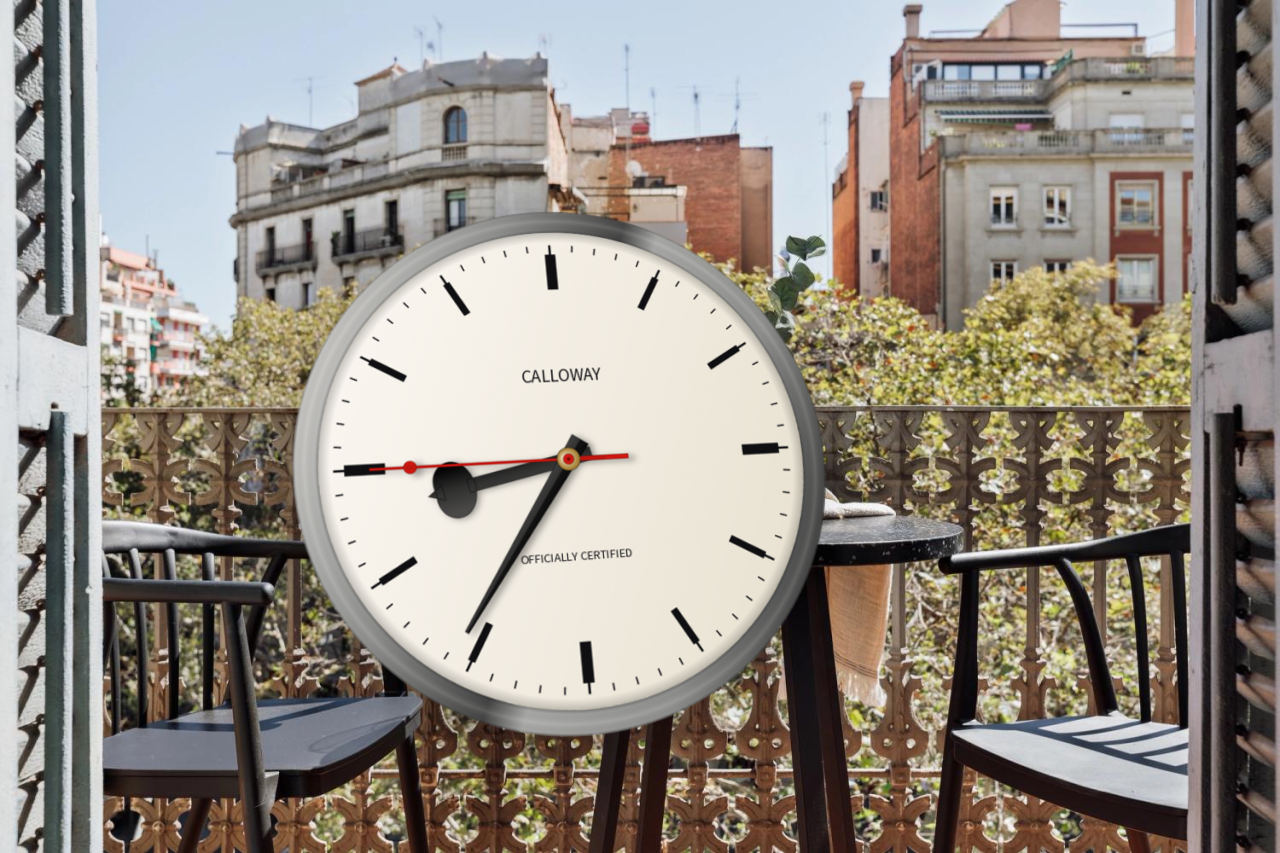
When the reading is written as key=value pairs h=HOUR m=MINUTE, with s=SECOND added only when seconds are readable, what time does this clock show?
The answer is h=8 m=35 s=45
